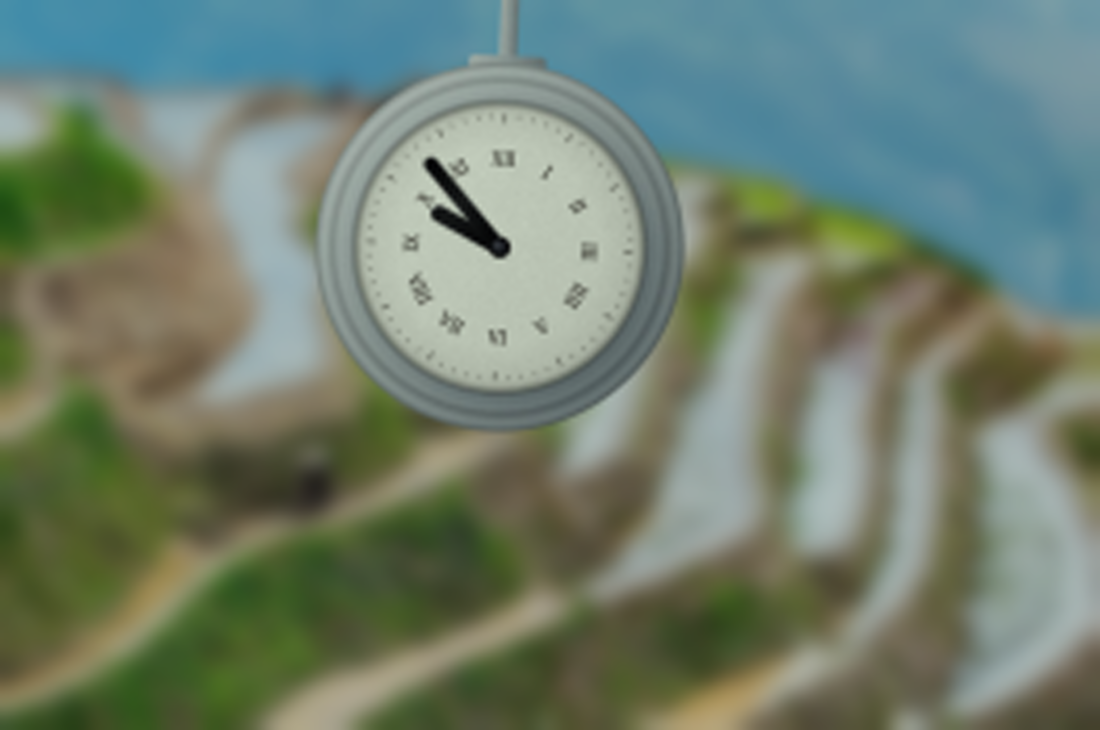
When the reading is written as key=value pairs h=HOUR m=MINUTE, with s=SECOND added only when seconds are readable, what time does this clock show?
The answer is h=9 m=53
